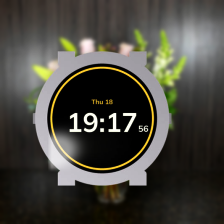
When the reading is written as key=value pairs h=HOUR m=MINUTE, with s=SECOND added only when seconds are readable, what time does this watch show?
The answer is h=19 m=17 s=56
